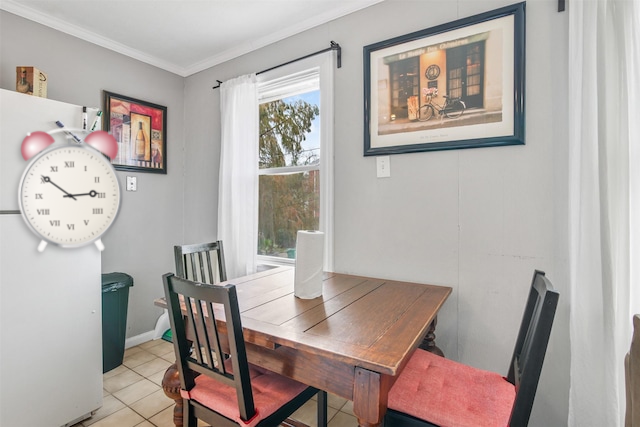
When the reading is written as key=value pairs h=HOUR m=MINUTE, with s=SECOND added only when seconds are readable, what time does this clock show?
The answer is h=2 m=51
